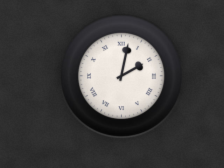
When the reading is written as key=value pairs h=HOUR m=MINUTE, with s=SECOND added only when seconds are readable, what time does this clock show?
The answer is h=2 m=2
